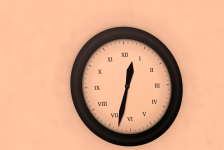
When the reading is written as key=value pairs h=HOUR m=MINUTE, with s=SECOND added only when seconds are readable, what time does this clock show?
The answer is h=12 m=33
